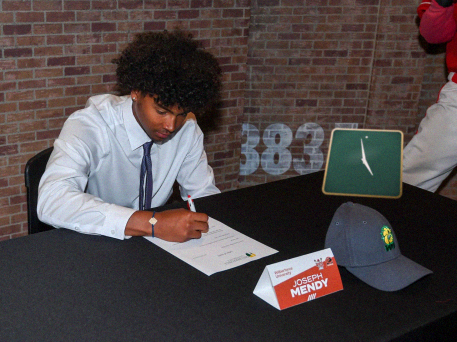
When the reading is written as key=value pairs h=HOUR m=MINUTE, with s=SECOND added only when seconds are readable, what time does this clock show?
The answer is h=4 m=58
